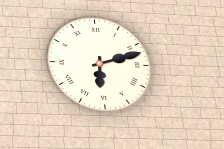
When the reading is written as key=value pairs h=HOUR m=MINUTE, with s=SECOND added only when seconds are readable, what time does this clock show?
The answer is h=6 m=12
